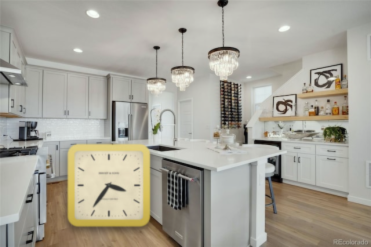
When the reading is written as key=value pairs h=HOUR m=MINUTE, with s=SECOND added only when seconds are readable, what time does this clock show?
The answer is h=3 m=36
